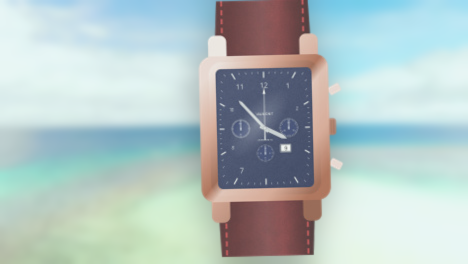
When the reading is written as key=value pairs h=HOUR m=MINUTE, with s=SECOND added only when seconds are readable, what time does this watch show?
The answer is h=3 m=53
